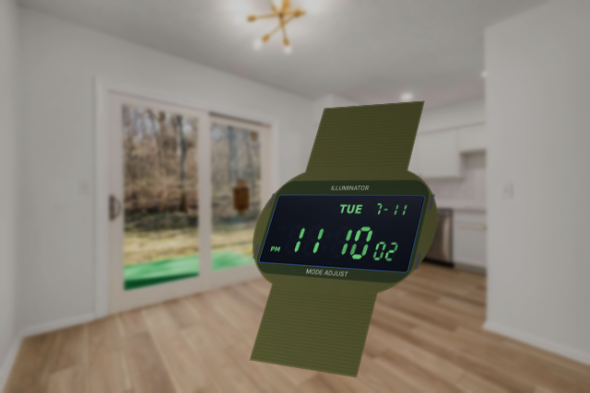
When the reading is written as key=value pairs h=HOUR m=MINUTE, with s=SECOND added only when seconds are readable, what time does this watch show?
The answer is h=11 m=10 s=2
